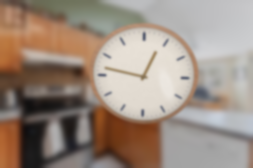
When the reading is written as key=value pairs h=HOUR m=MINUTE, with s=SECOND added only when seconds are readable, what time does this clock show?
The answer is h=12 m=47
